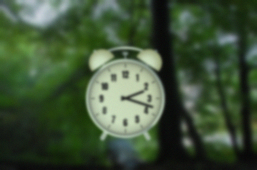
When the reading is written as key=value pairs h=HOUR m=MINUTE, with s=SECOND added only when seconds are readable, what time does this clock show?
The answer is h=2 m=18
